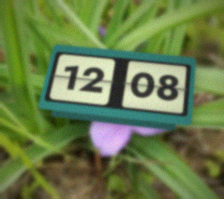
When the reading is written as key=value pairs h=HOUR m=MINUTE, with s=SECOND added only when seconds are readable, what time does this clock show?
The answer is h=12 m=8
